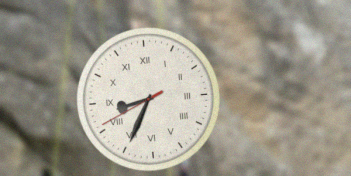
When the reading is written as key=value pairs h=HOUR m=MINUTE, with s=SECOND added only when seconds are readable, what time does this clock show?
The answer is h=8 m=34 s=41
